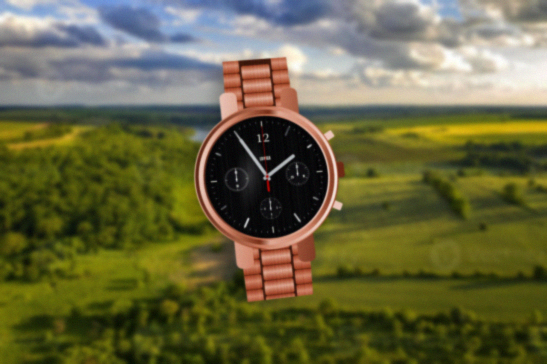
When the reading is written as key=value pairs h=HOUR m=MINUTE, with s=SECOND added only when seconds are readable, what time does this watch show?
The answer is h=1 m=55
